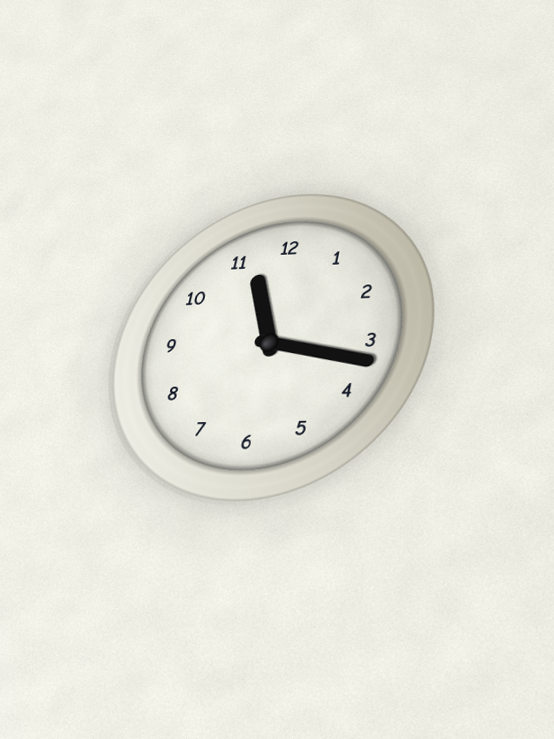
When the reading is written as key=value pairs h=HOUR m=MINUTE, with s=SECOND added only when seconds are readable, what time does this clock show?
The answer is h=11 m=17
